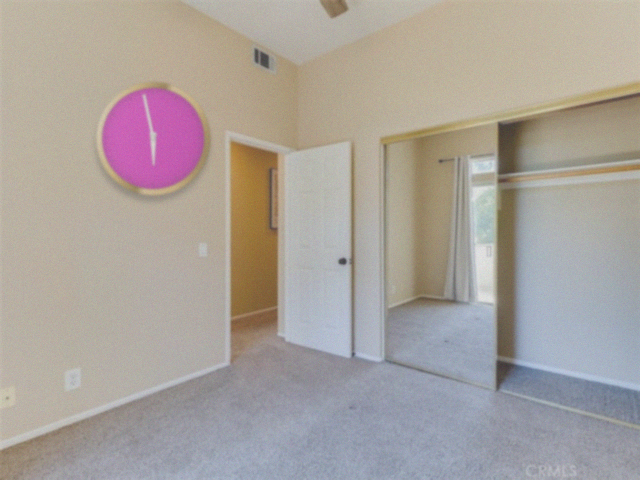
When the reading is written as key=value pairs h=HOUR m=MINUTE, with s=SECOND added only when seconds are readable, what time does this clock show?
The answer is h=5 m=58
